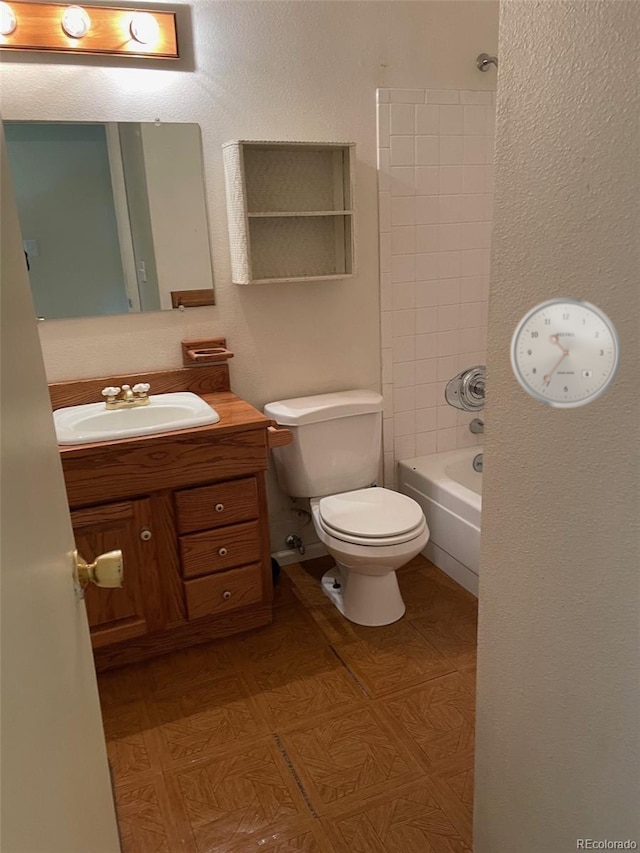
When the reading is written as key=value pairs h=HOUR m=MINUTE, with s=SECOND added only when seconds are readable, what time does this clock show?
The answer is h=10 m=36
